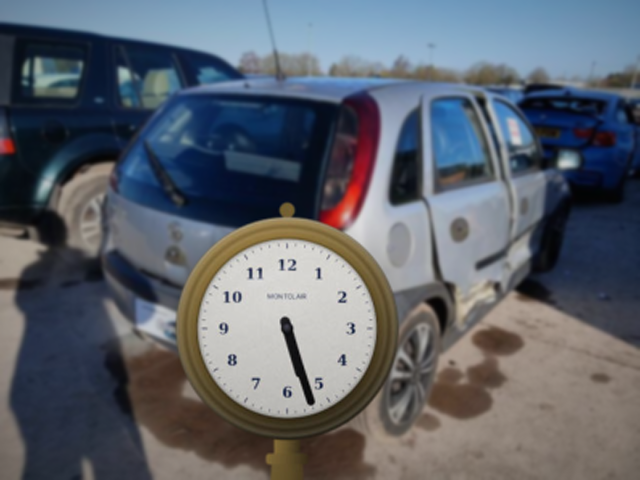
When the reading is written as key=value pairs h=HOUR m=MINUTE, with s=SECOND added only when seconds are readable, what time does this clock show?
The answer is h=5 m=27
